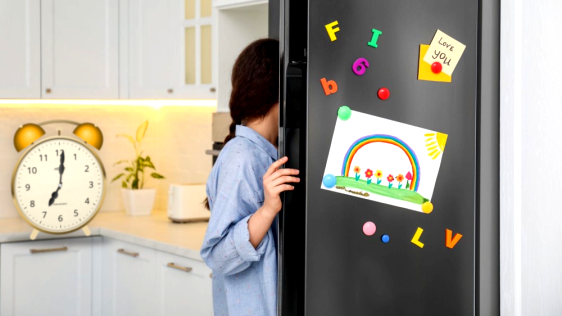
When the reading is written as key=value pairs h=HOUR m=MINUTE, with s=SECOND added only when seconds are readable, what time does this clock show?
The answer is h=7 m=1
